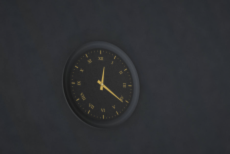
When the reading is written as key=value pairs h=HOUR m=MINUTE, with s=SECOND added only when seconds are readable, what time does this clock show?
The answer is h=12 m=21
